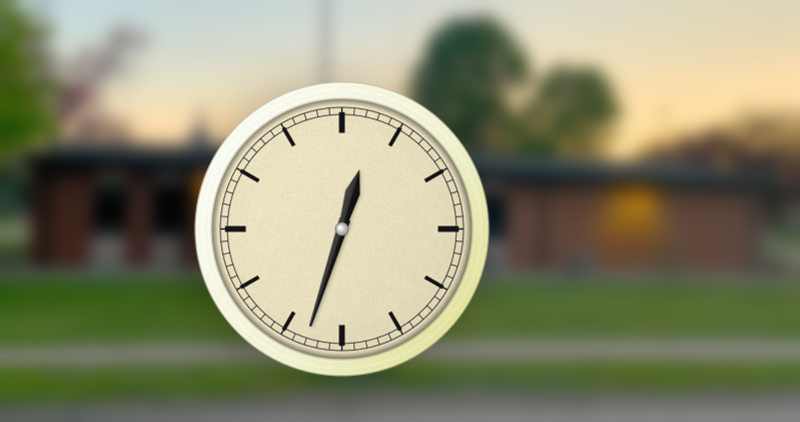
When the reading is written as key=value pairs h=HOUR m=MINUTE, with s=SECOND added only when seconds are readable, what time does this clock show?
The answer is h=12 m=33
